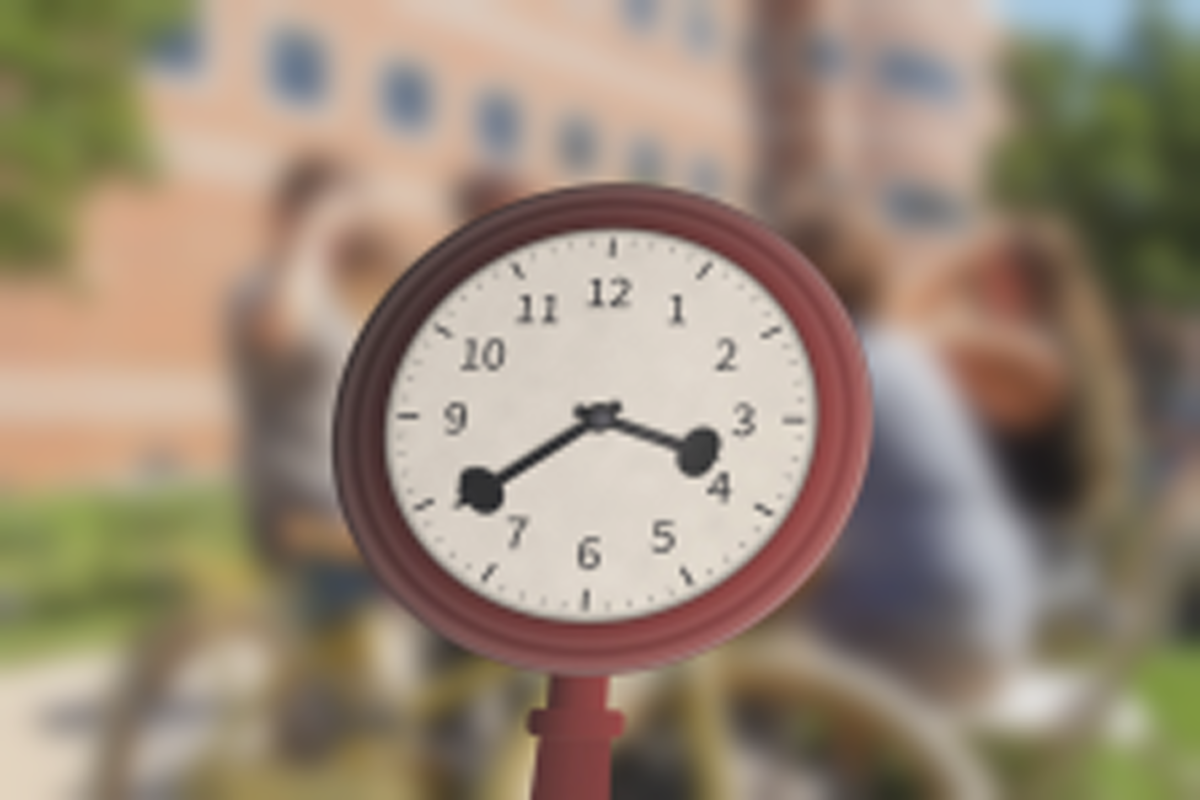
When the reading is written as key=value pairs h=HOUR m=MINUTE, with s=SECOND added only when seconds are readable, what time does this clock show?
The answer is h=3 m=39
